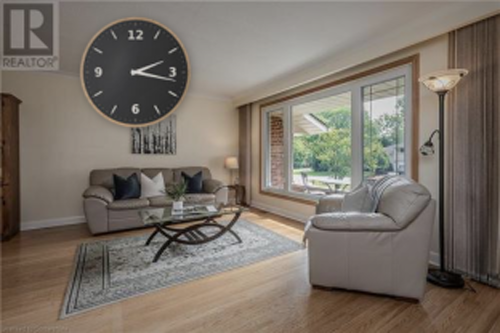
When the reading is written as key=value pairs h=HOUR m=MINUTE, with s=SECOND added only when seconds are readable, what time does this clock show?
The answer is h=2 m=17
